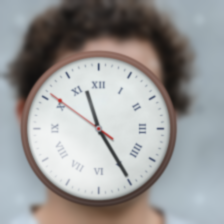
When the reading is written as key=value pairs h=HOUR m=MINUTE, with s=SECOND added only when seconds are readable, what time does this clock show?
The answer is h=11 m=24 s=51
